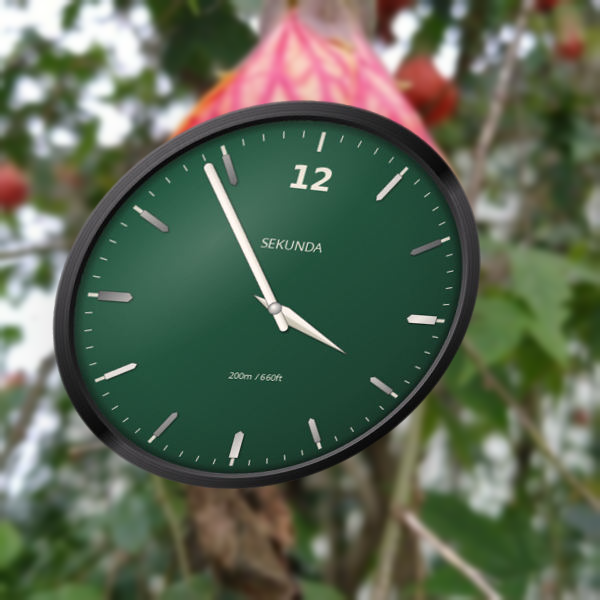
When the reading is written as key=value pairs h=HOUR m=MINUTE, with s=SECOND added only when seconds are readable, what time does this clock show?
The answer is h=3 m=54
